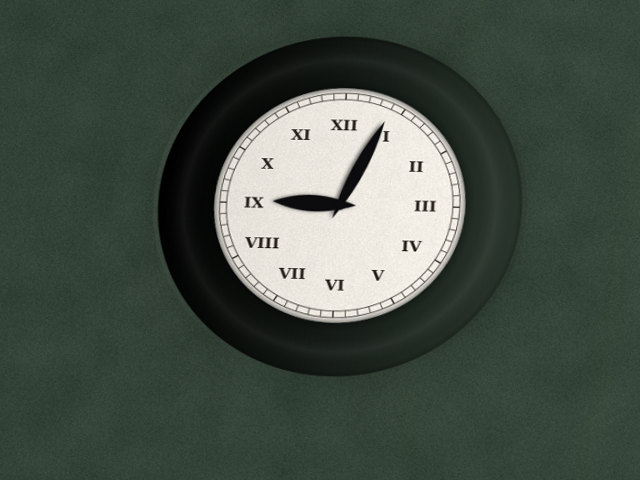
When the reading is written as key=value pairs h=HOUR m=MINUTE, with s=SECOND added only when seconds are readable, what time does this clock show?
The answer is h=9 m=4
